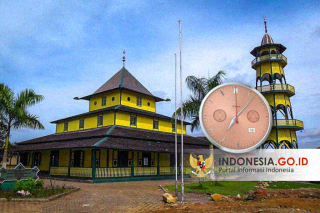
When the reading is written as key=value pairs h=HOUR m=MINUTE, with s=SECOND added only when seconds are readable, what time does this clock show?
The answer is h=7 m=7
